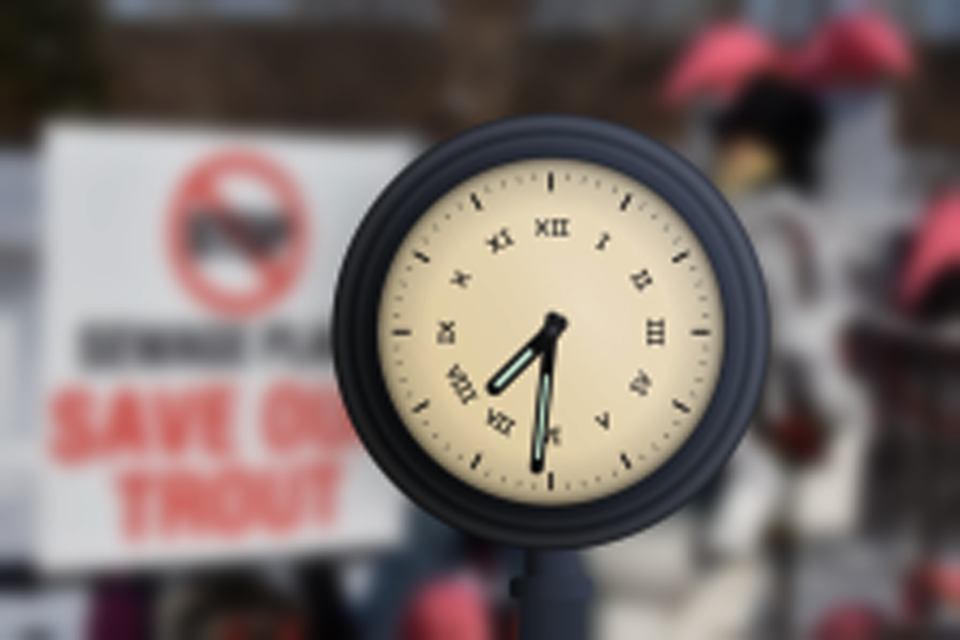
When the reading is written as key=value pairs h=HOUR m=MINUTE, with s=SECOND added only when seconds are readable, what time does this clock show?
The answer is h=7 m=31
